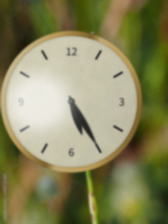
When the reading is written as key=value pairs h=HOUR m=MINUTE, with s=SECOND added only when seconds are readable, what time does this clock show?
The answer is h=5 m=25
